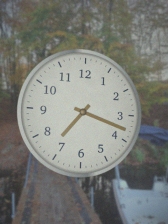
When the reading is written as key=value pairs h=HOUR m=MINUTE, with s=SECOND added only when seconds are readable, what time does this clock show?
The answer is h=7 m=18
